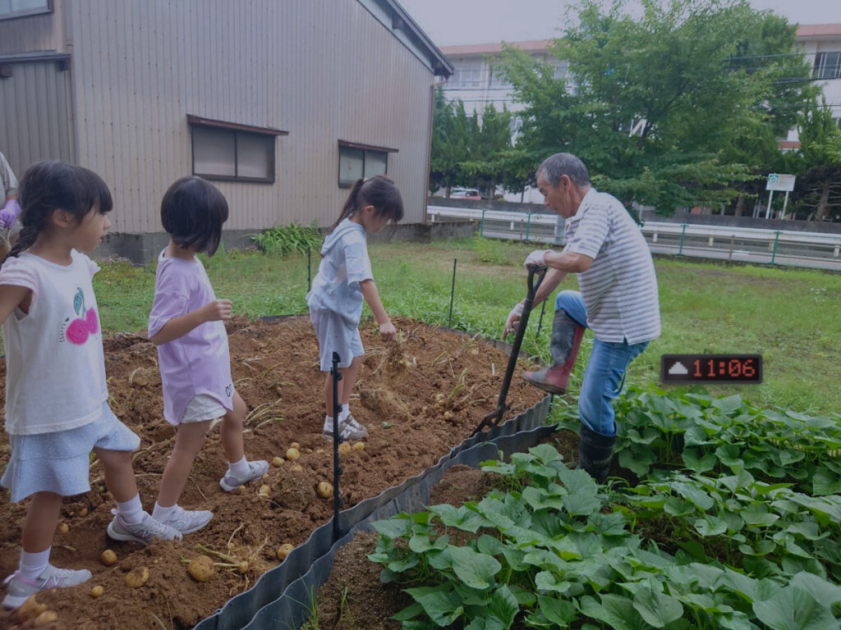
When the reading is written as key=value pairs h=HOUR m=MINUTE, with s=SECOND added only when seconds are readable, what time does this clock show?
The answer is h=11 m=6
